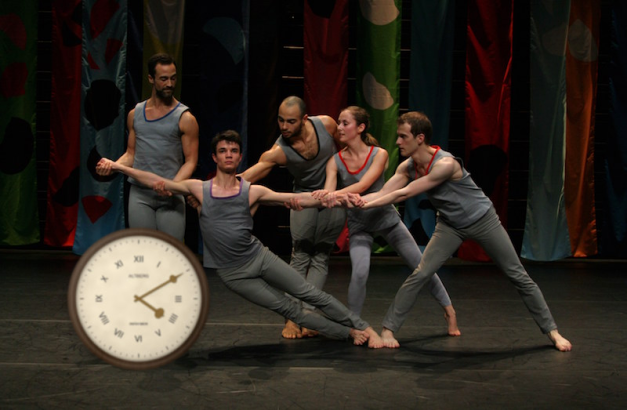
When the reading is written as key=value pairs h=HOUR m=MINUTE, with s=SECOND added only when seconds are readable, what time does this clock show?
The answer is h=4 m=10
